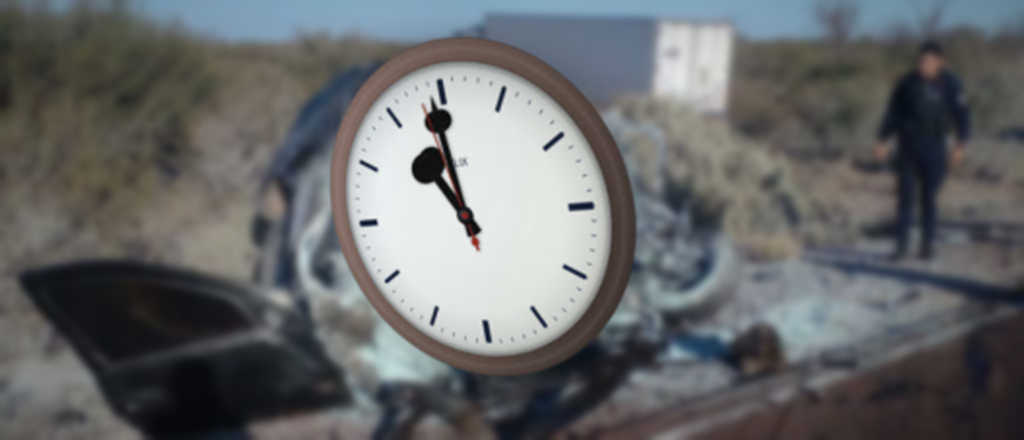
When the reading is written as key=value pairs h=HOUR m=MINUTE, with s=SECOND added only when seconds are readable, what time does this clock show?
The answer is h=10 m=58 s=58
